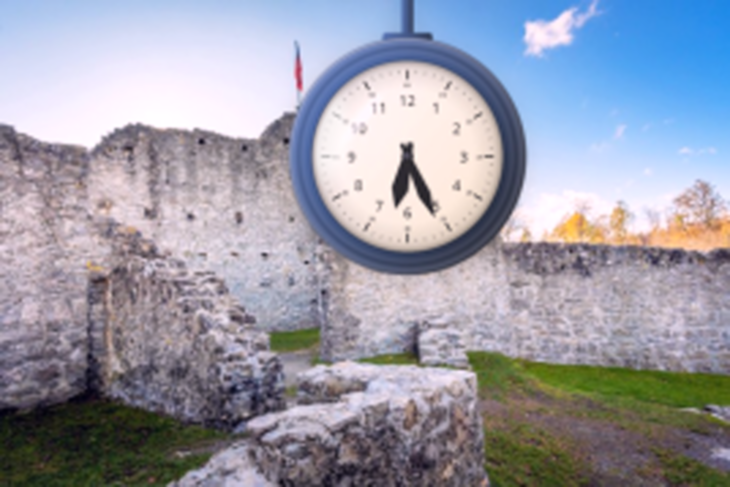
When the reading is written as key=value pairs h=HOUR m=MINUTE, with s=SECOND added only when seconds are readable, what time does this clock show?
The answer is h=6 m=26
